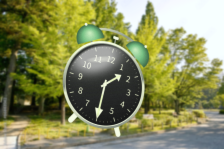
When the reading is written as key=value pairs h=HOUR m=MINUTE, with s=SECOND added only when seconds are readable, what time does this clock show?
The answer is h=1 m=30
